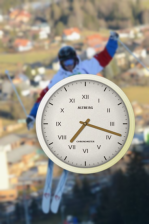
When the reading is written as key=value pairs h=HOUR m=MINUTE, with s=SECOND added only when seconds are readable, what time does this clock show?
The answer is h=7 m=18
